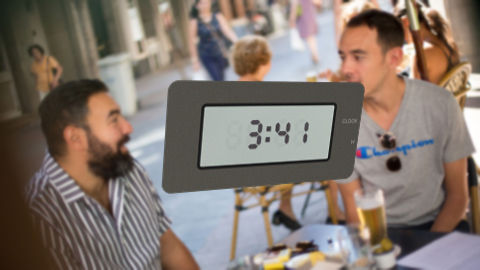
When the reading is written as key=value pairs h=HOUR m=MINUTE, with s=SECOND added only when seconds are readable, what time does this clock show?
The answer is h=3 m=41
